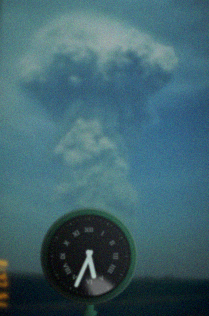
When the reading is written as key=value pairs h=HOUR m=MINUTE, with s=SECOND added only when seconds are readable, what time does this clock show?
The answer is h=5 m=34
